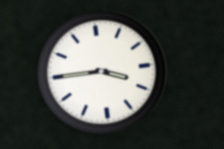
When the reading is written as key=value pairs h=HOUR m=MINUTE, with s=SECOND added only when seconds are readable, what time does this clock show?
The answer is h=3 m=45
